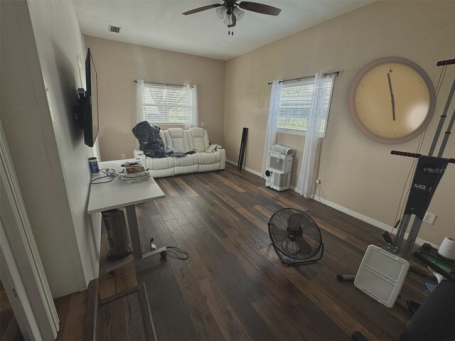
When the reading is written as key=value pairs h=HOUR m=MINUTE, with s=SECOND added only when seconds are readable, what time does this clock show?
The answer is h=5 m=59
